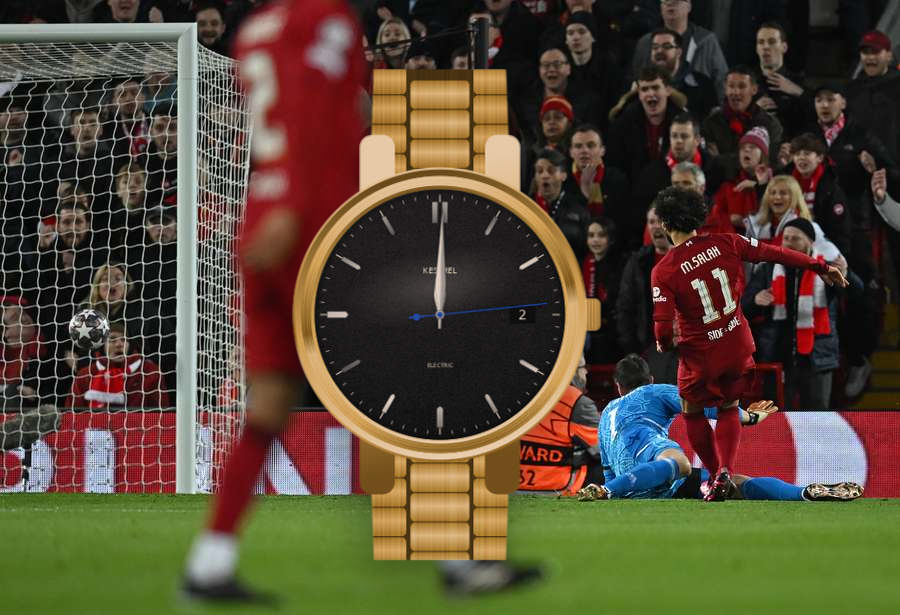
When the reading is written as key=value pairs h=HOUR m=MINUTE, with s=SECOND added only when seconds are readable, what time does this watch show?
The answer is h=12 m=0 s=14
